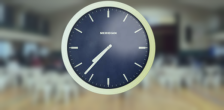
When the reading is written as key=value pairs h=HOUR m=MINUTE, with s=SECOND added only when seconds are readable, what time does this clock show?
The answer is h=7 m=37
